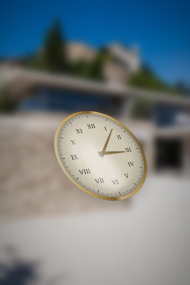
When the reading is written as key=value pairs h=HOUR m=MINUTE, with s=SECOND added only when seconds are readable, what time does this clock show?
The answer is h=3 m=7
